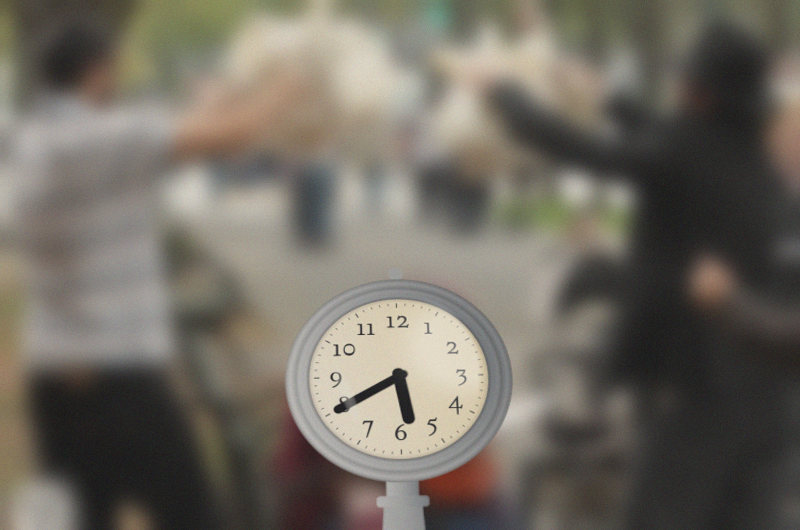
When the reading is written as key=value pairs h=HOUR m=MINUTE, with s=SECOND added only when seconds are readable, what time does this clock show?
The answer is h=5 m=40
